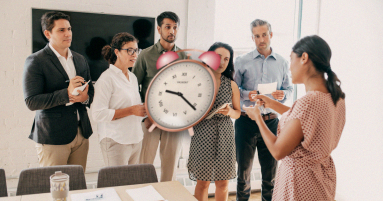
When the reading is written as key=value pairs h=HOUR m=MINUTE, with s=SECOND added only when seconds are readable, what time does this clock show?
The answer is h=9 m=21
